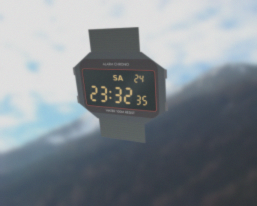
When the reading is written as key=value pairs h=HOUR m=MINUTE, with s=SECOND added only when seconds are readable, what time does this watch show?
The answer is h=23 m=32 s=35
